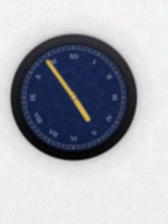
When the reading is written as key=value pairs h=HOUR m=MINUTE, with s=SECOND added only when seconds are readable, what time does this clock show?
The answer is h=4 m=54
